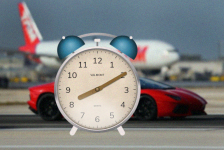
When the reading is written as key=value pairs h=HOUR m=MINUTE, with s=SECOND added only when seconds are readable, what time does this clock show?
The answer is h=8 m=10
